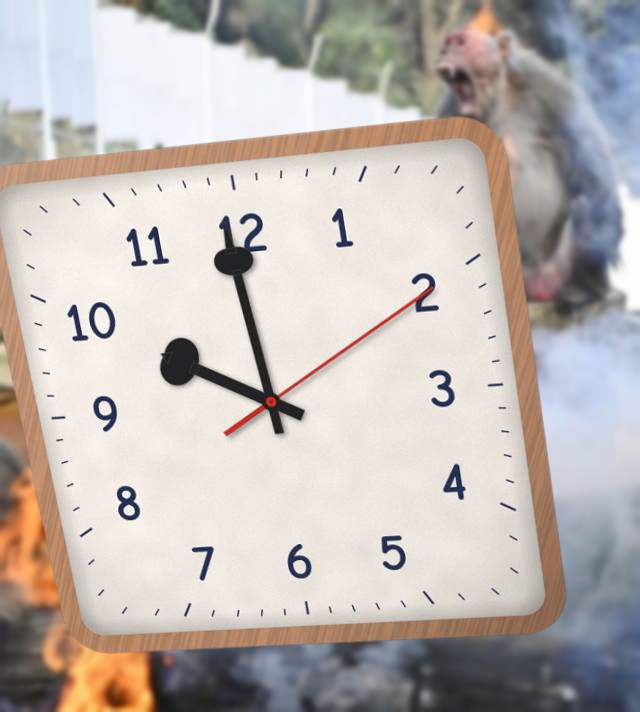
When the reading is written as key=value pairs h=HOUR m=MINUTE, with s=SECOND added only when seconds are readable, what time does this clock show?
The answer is h=9 m=59 s=10
